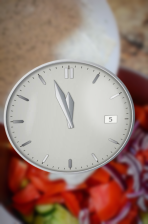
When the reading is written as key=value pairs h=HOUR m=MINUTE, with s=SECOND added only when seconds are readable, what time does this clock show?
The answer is h=11 m=57
